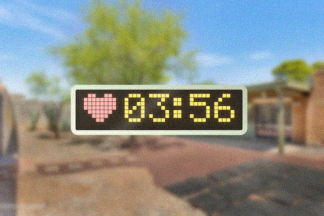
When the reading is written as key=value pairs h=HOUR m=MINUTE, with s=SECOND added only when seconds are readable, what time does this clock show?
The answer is h=3 m=56
